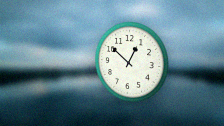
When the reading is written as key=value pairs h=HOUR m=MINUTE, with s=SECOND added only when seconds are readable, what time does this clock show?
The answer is h=12 m=51
